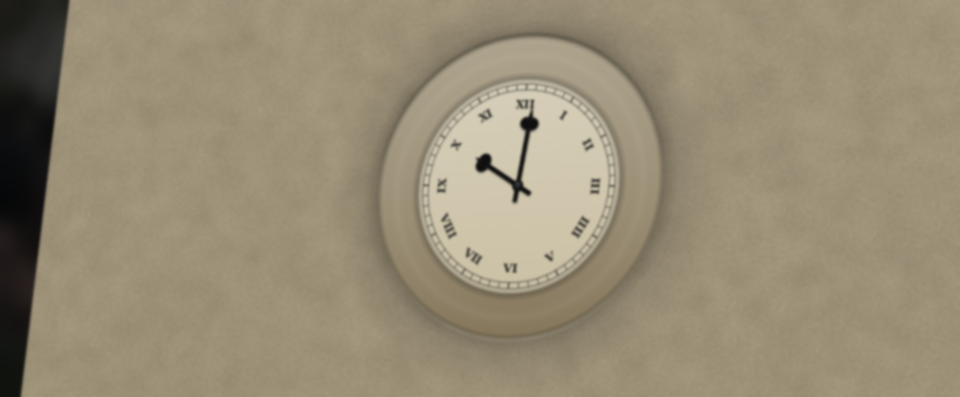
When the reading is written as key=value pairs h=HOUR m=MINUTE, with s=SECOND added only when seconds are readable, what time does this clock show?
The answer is h=10 m=1
